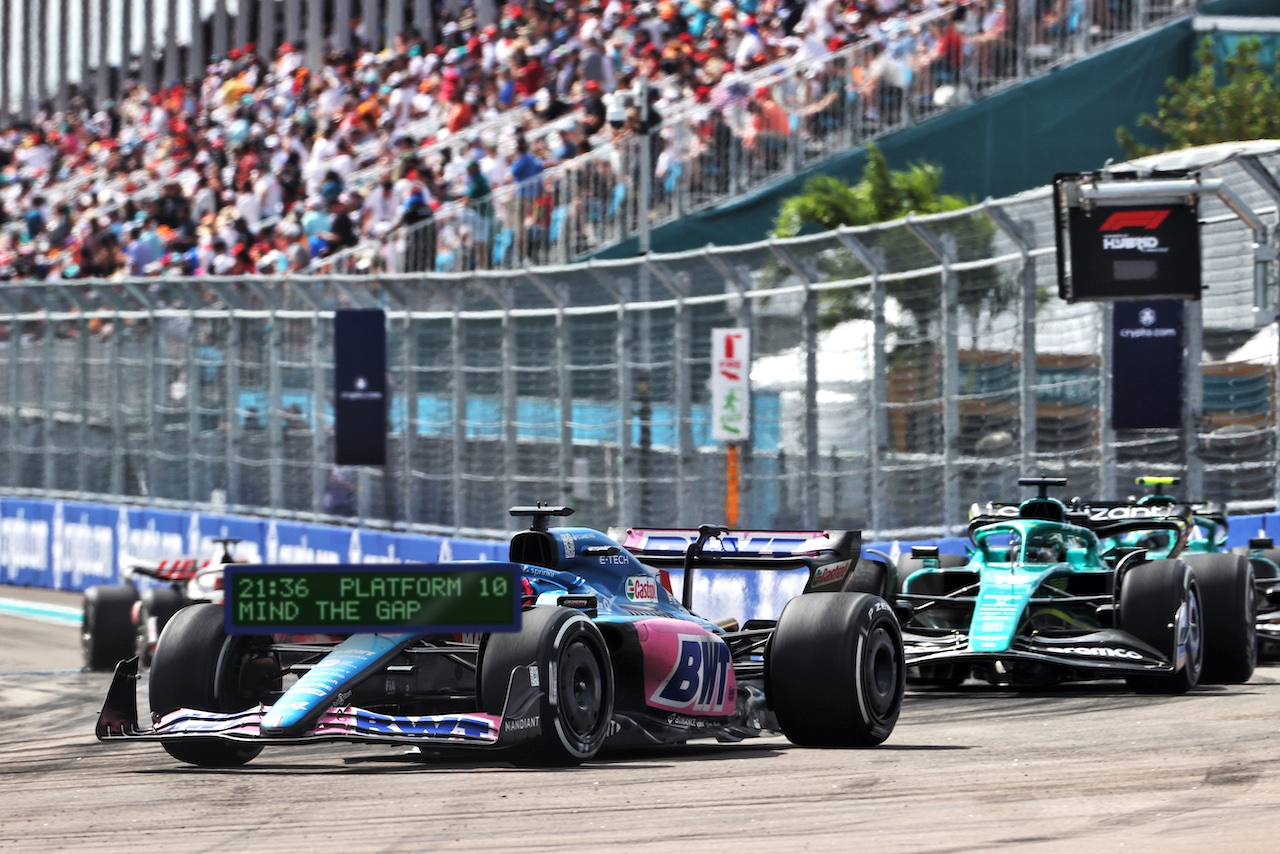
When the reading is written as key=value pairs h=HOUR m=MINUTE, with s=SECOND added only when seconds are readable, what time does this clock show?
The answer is h=21 m=36
